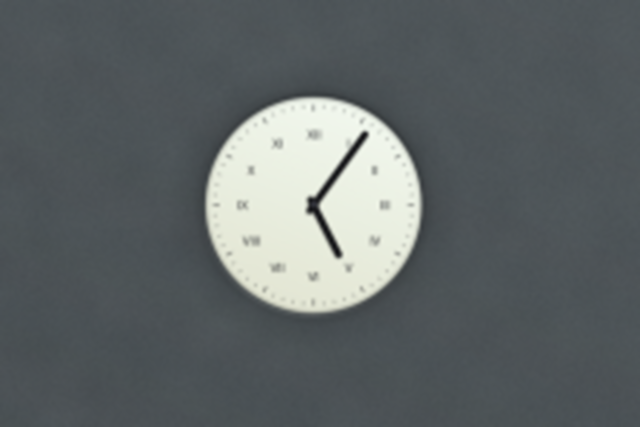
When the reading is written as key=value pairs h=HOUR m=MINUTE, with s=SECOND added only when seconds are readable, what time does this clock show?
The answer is h=5 m=6
